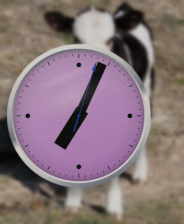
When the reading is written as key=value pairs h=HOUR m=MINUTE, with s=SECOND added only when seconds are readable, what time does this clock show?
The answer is h=7 m=4 s=3
